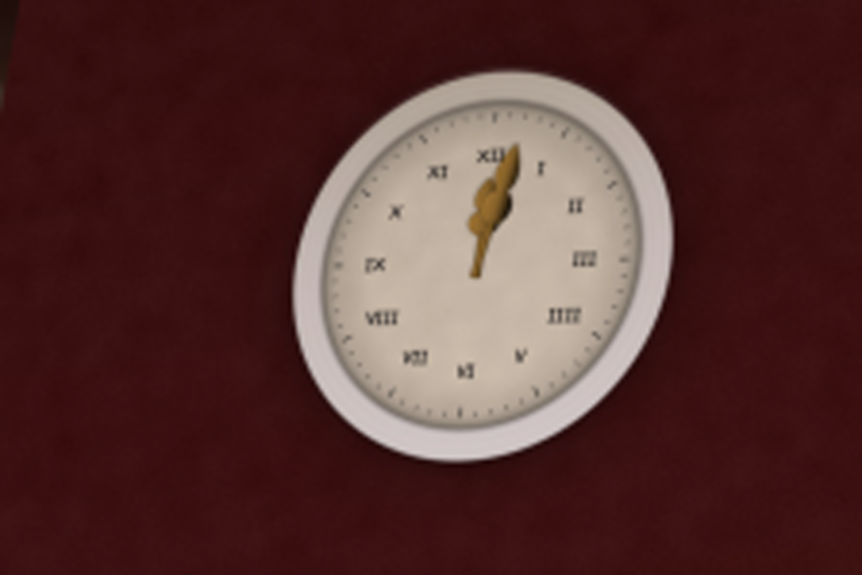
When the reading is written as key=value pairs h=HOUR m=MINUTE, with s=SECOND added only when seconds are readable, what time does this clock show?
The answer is h=12 m=2
